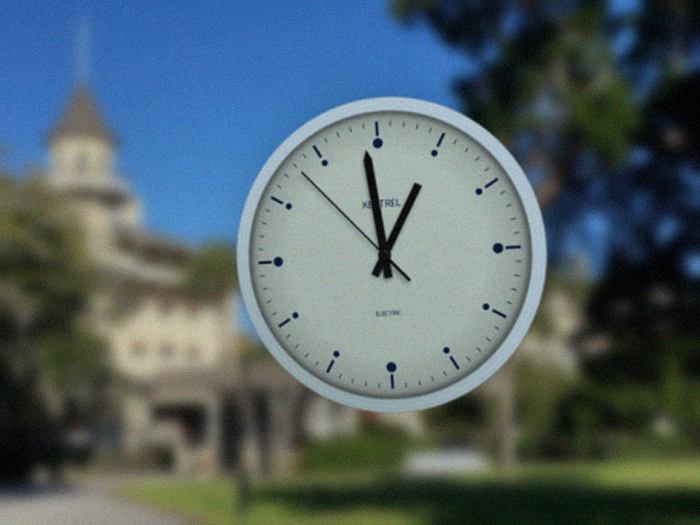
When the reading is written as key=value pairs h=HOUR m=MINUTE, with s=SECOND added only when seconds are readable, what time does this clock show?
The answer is h=12 m=58 s=53
